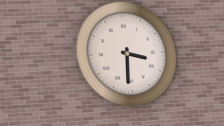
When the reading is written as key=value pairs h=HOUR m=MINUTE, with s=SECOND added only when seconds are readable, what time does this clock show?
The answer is h=3 m=31
